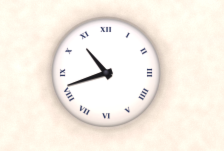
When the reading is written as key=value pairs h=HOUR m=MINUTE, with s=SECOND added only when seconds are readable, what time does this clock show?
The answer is h=10 m=42
